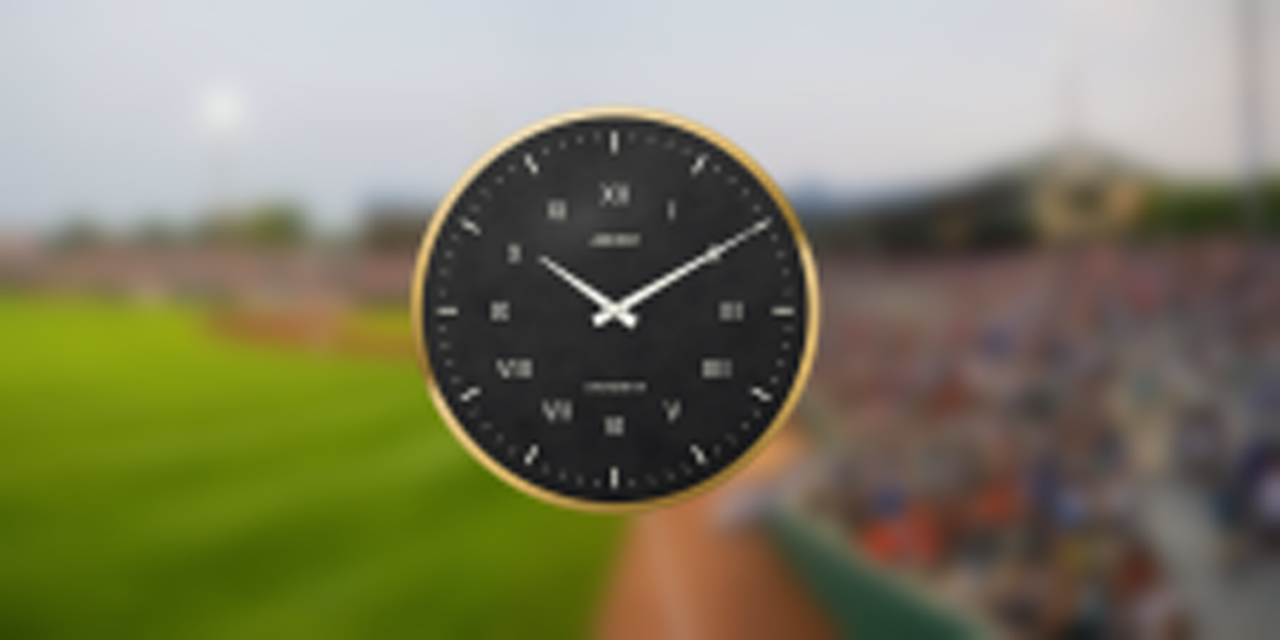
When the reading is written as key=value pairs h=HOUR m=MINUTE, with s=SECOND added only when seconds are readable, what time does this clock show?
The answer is h=10 m=10
